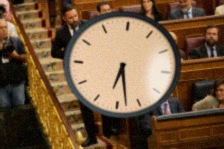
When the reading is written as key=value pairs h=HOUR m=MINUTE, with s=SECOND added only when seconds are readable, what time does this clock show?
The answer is h=6 m=28
